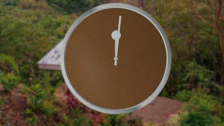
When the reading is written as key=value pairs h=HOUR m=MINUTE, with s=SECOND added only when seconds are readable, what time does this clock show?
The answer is h=12 m=1
